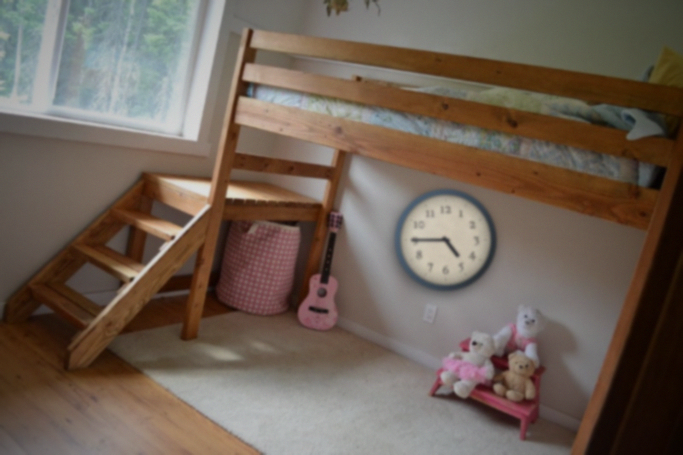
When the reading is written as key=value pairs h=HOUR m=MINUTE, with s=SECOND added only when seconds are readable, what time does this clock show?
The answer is h=4 m=45
